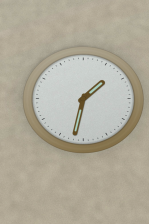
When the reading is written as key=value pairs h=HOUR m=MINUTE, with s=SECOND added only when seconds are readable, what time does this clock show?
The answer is h=1 m=32
